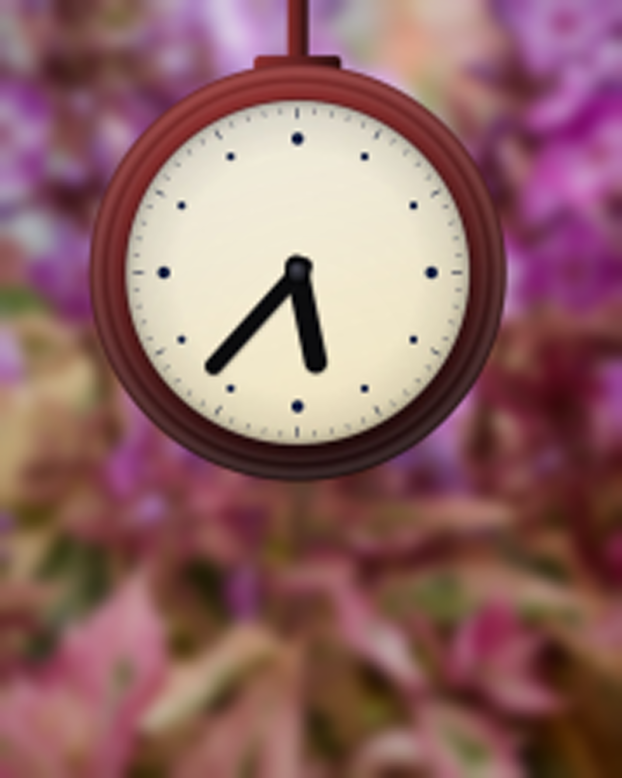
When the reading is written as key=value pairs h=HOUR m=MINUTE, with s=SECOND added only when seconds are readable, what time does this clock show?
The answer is h=5 m=37
